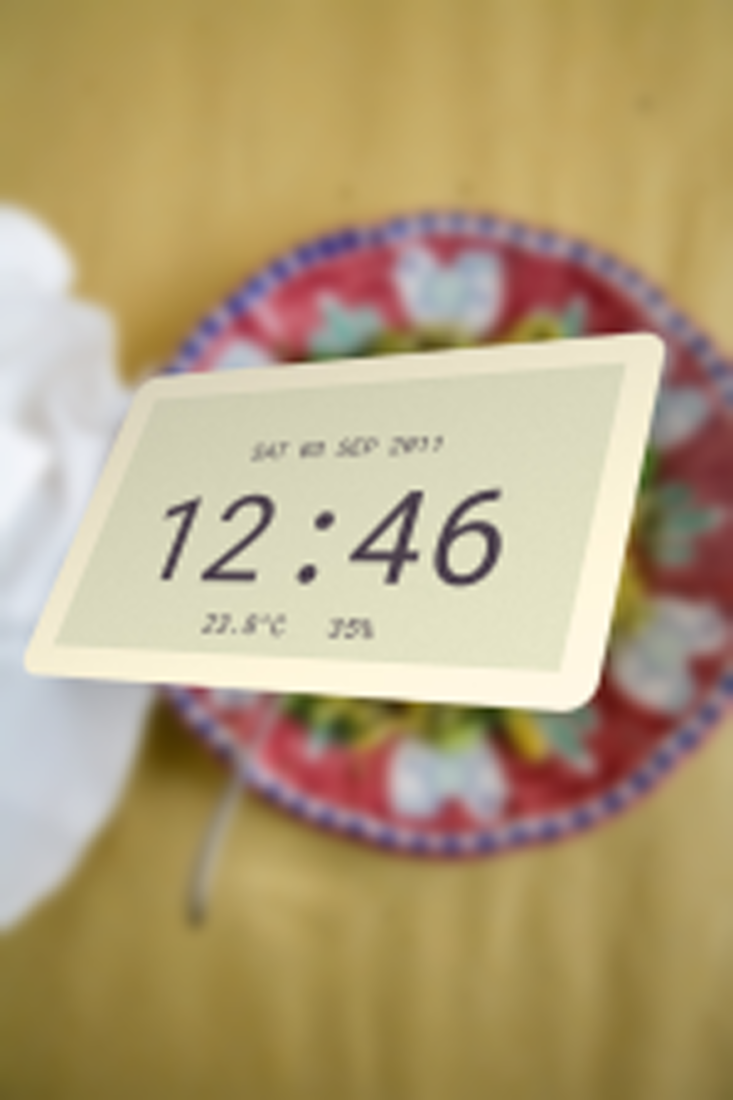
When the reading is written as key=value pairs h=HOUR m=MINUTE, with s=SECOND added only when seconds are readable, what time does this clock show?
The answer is h=12 m=46
